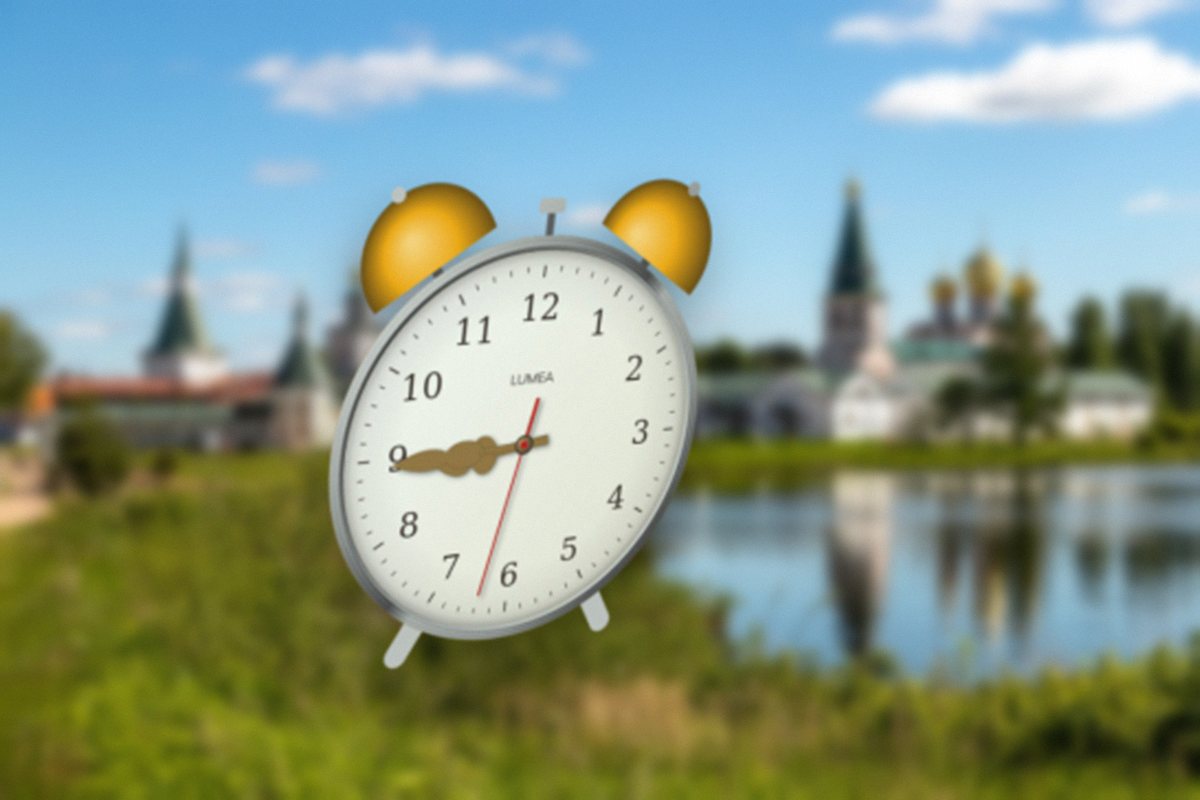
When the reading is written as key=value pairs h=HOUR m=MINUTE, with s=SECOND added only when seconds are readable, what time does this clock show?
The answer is h=8 m=44 s=32
